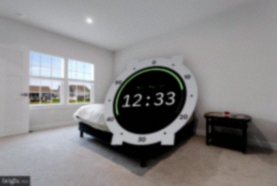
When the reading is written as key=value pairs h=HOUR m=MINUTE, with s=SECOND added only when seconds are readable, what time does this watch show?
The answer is h=12 m=33
